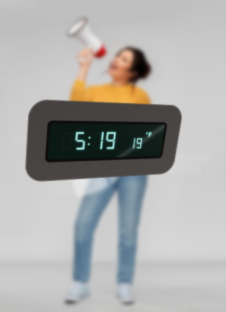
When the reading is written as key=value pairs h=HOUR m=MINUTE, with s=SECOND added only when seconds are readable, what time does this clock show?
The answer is h=5 m=19
